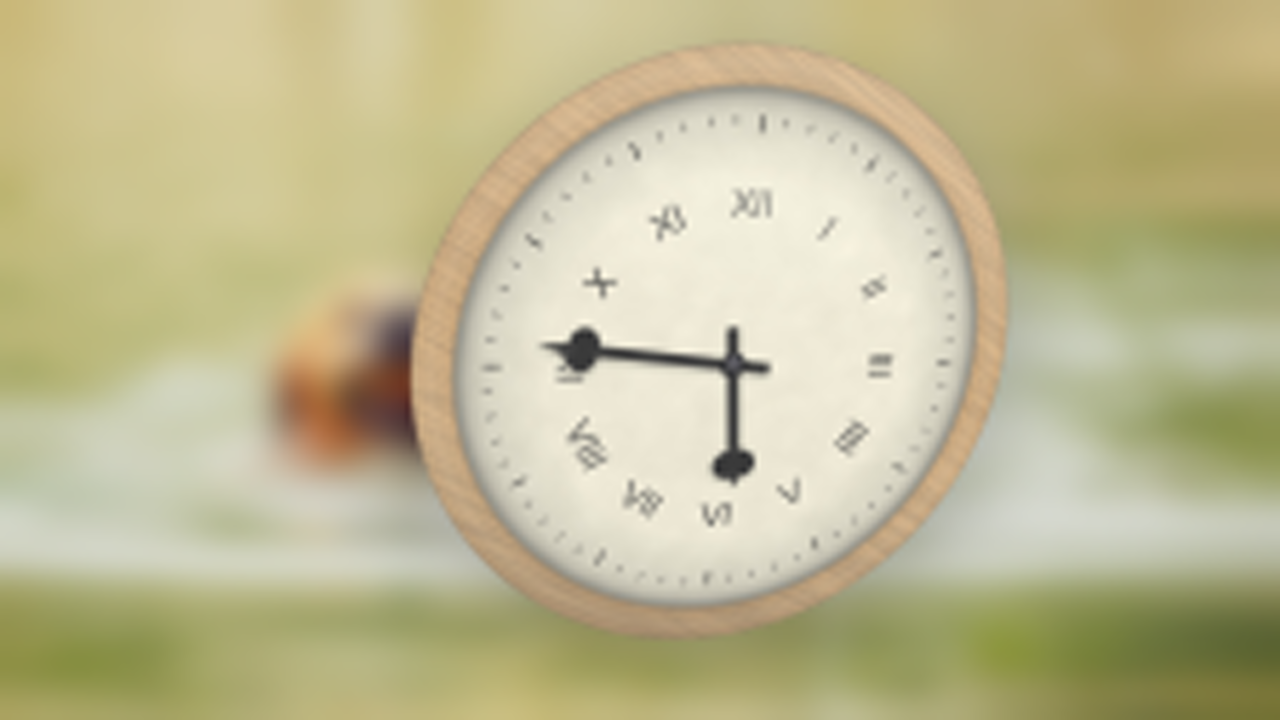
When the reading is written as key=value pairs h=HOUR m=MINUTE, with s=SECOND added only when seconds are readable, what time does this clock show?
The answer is h=5 m=46
